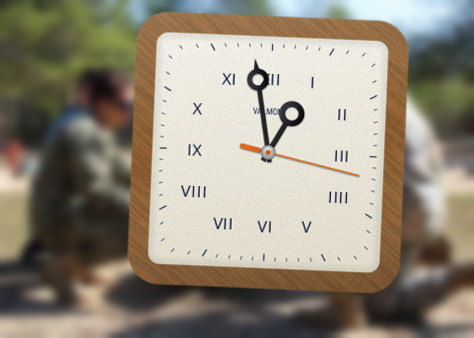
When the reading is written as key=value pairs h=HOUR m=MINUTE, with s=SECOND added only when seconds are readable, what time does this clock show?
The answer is h=12 m=58 s=17
